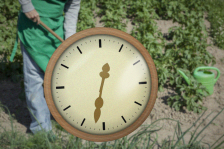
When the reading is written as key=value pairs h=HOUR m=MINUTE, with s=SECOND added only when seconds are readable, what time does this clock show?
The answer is h=12 m=32
